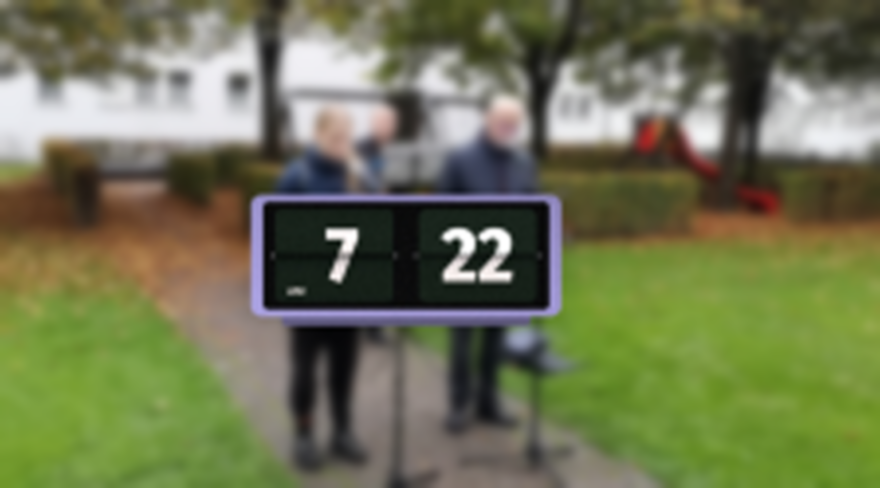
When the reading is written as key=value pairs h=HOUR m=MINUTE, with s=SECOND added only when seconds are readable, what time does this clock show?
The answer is h=7 m=22
